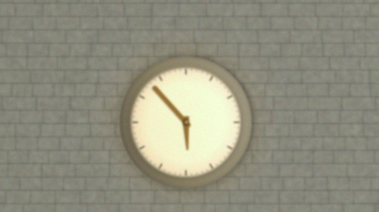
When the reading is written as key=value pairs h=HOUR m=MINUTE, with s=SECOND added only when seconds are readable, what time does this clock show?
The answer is h=5 m=53
